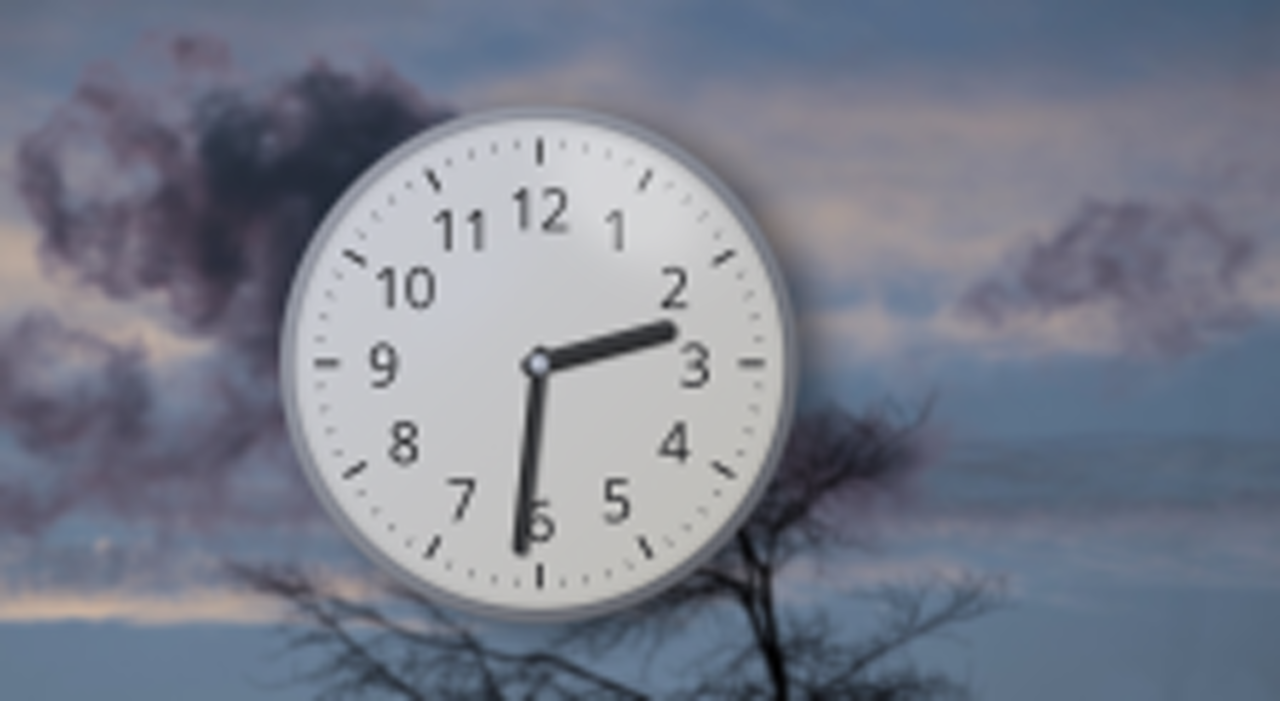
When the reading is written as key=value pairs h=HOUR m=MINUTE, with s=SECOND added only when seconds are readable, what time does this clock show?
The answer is h=2 m=31
